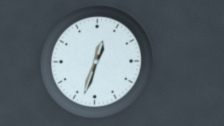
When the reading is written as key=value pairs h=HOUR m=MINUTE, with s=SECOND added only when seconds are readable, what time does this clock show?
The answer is h=12 m=33
